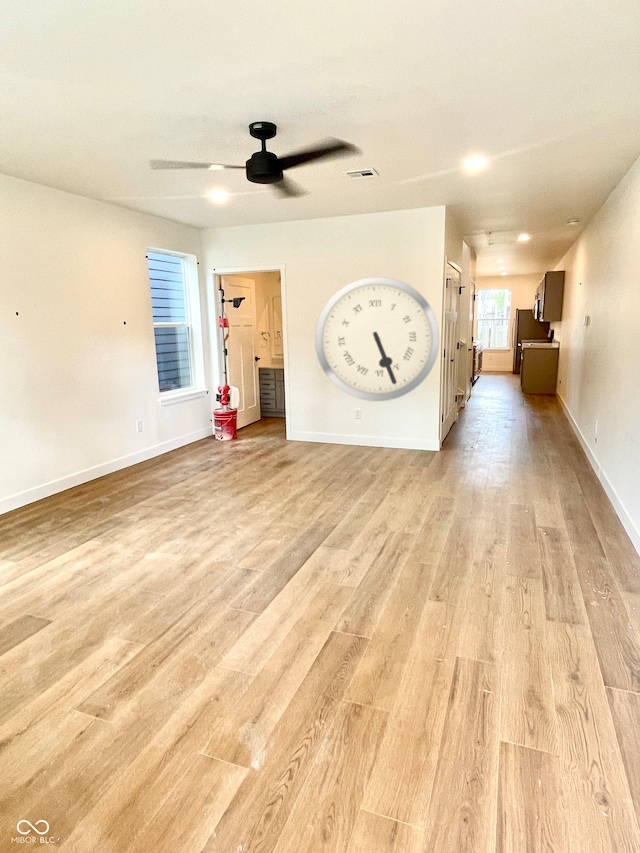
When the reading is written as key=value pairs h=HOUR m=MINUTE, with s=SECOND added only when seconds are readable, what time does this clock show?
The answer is h=5 m=27
